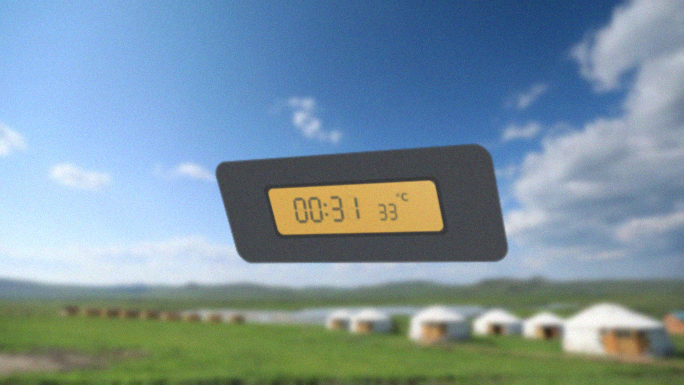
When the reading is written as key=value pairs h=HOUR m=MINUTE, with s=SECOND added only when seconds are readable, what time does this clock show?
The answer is h=0 m=31
